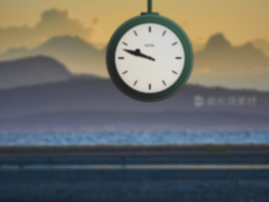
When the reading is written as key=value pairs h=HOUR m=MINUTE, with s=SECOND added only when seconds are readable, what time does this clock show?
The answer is h=9 m=48
